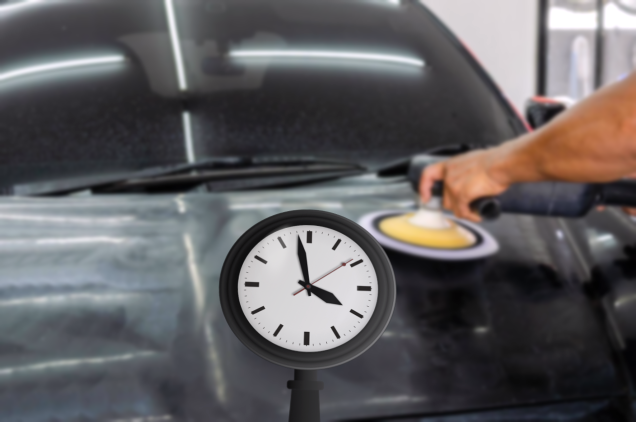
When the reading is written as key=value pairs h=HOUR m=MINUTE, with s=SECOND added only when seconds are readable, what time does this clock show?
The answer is h=3 m=58 s=9
